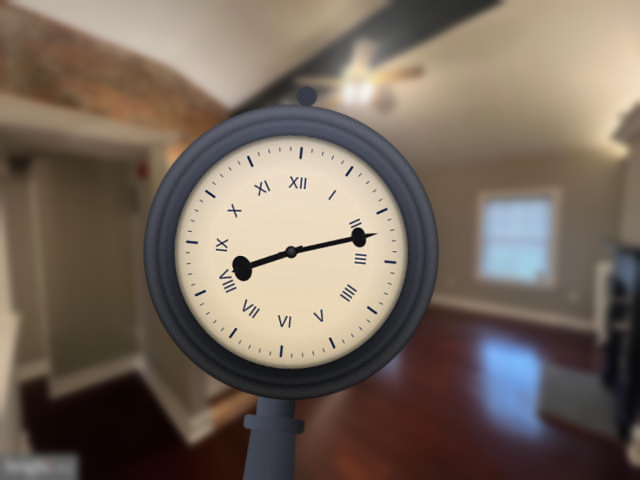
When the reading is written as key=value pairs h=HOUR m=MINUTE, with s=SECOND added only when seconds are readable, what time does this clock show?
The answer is h=8 m=12
